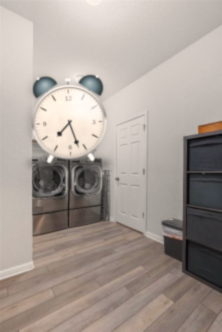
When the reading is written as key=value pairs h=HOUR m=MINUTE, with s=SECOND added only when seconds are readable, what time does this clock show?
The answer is h=7 m=27
